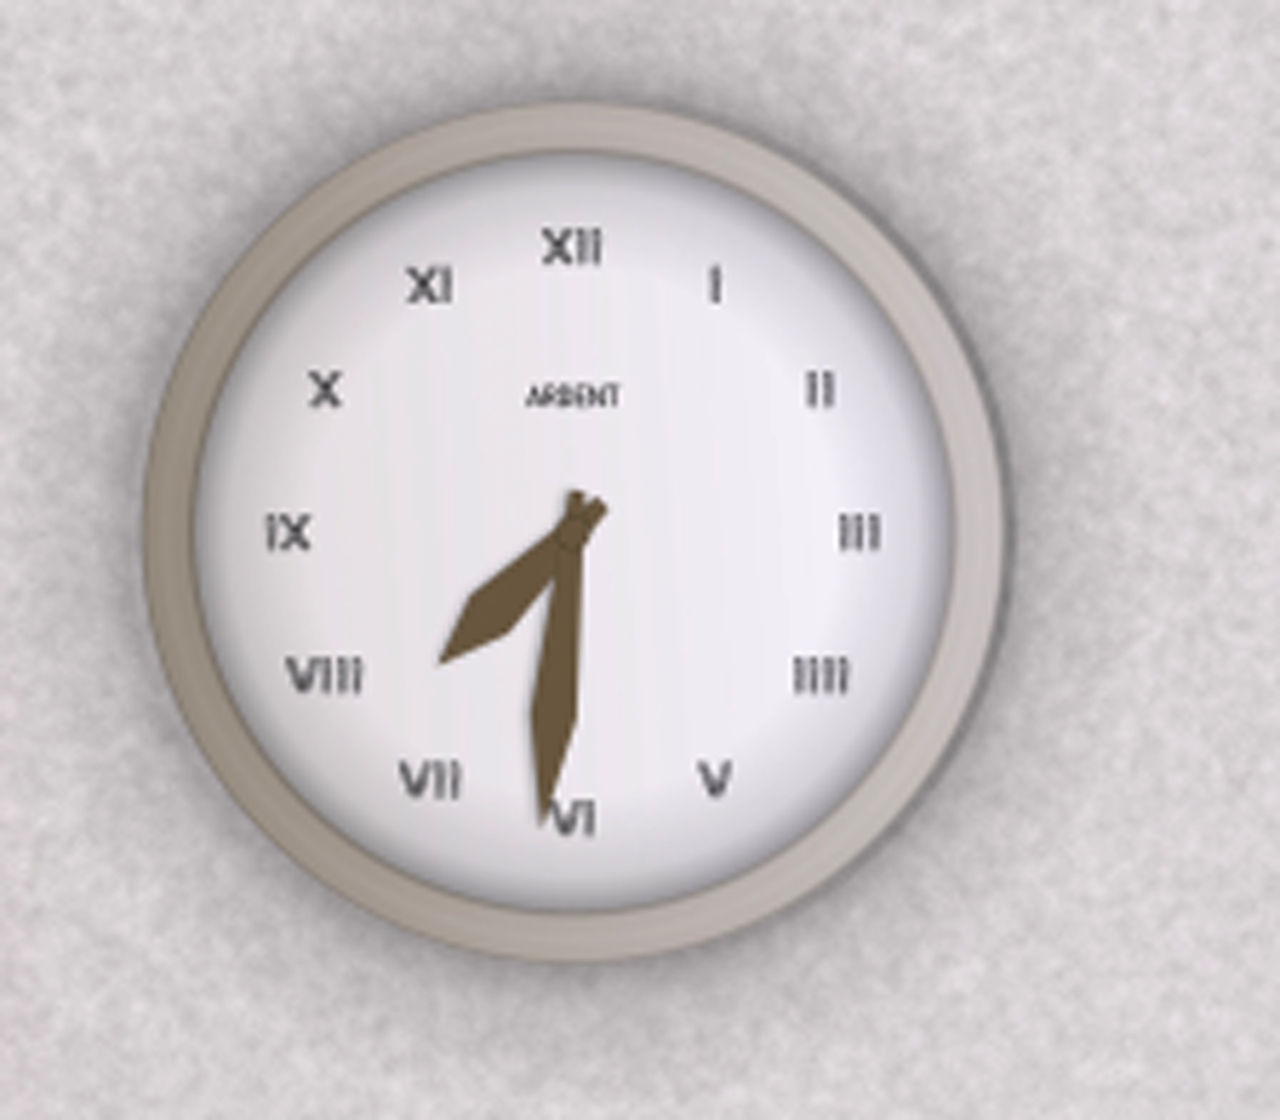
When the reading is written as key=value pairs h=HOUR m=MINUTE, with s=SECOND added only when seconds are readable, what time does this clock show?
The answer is h=7 m=31
